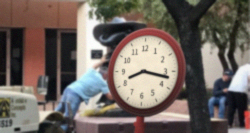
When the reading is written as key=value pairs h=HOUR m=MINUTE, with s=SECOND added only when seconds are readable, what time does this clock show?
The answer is h=8 m=17
